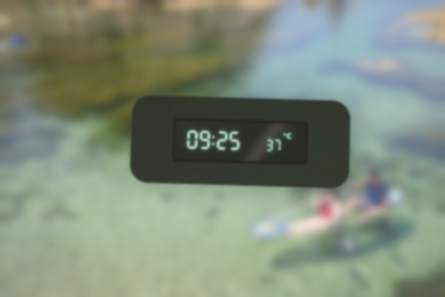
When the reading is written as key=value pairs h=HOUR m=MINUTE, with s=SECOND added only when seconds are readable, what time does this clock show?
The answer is h=9 m=25
